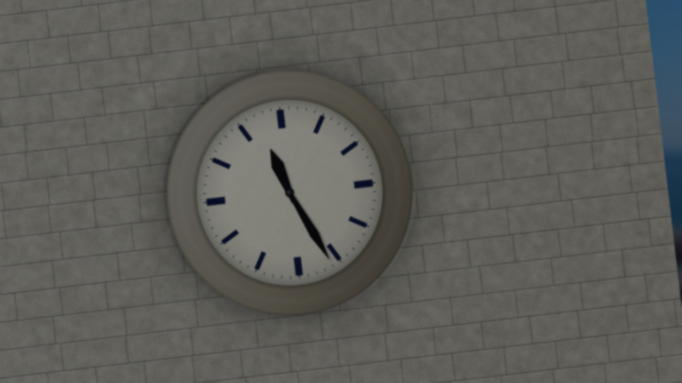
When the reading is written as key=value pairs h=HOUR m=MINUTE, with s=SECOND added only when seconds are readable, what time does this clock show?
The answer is h=11 m=26
